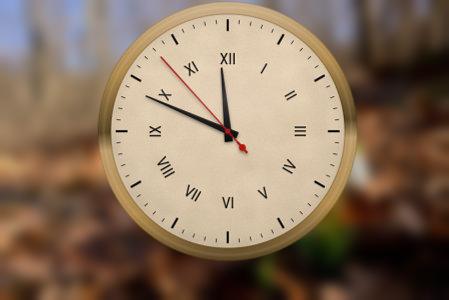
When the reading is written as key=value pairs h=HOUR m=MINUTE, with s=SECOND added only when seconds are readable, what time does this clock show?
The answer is h=11 m=48 s=53
